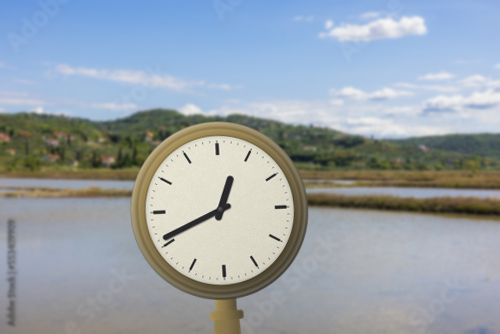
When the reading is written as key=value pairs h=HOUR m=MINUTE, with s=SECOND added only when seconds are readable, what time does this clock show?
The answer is h=12 m=41
